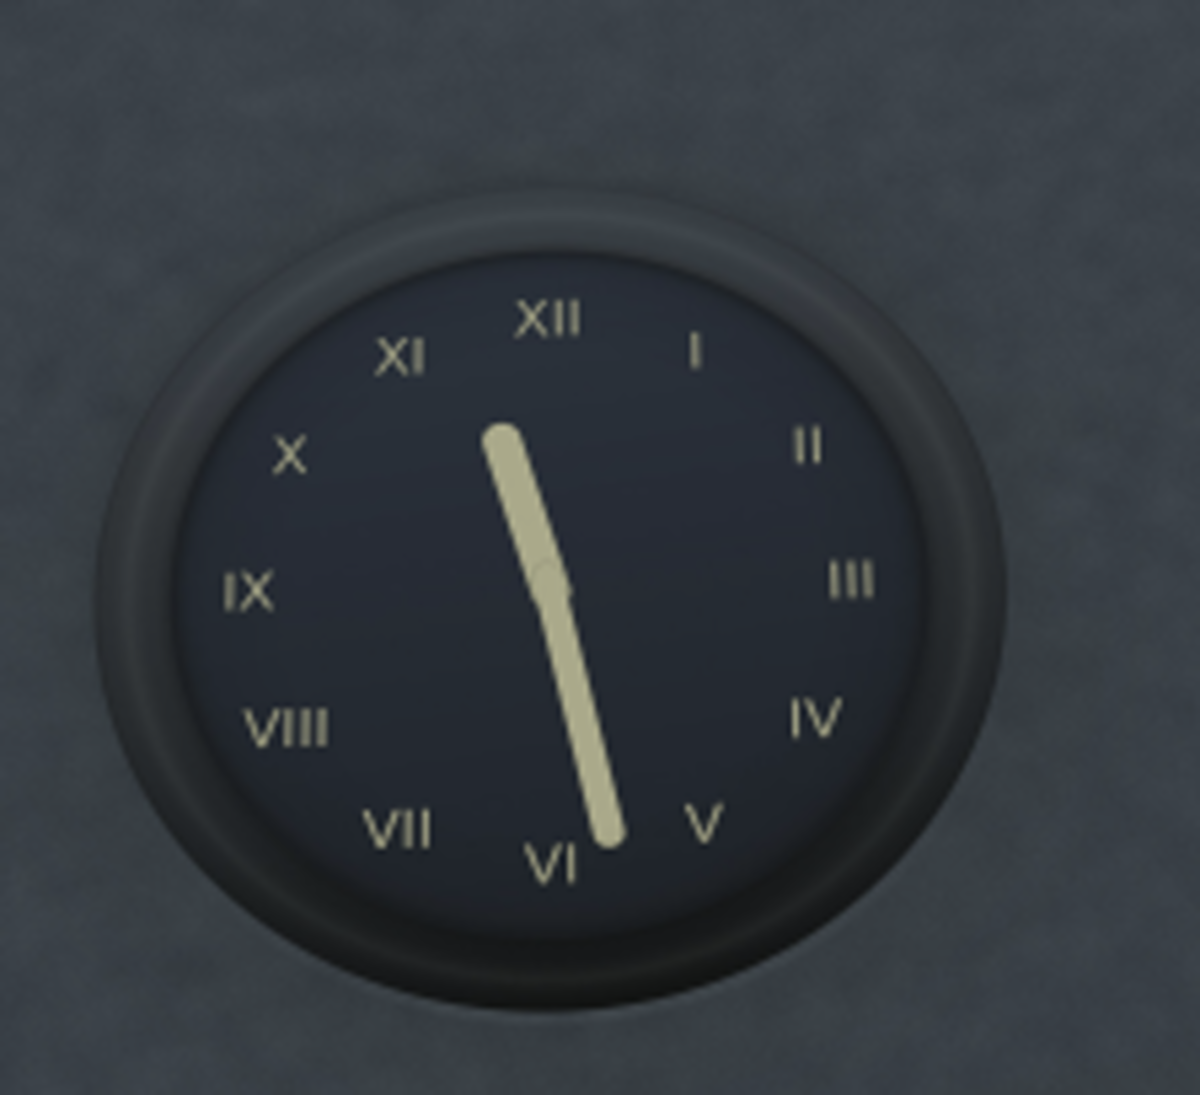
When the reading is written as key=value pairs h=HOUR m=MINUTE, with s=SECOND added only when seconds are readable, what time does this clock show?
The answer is h=11 m=28
